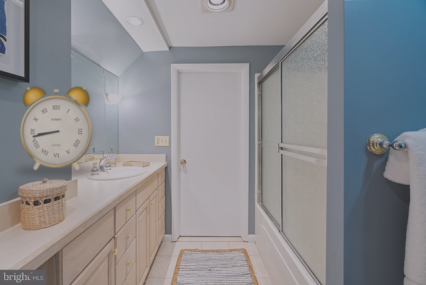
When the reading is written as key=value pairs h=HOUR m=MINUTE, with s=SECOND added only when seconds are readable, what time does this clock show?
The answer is h=8 m=43
